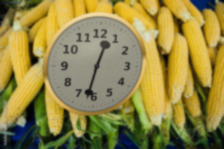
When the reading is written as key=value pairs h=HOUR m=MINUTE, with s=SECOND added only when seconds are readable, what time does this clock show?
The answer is h=12 m=32
